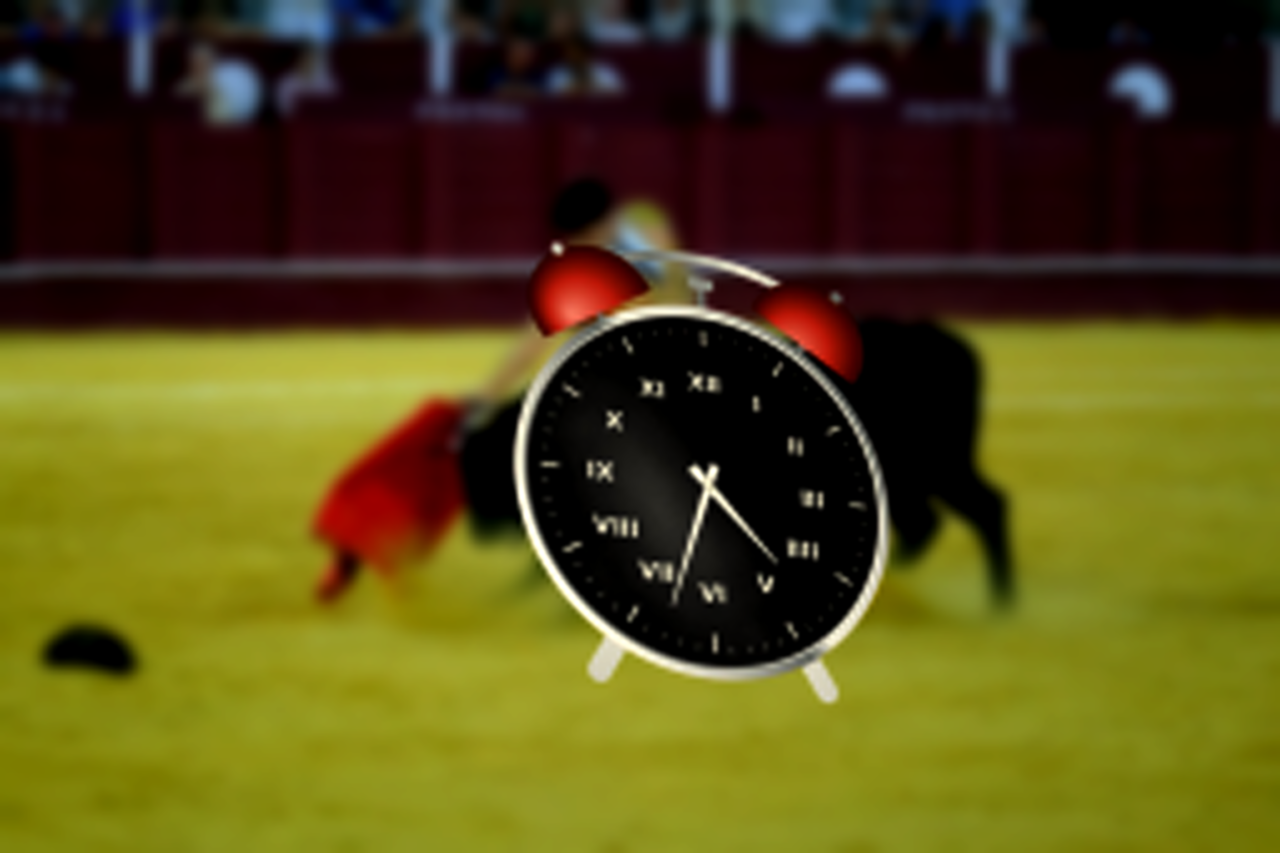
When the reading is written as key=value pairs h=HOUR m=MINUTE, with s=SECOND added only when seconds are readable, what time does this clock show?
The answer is h=4 m=33
